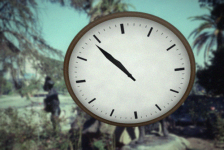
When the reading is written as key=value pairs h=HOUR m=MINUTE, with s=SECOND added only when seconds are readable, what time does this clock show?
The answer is h=10 m=54
